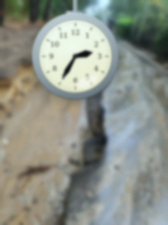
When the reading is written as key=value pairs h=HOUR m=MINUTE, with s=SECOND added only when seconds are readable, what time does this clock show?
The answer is h=2 m=35
